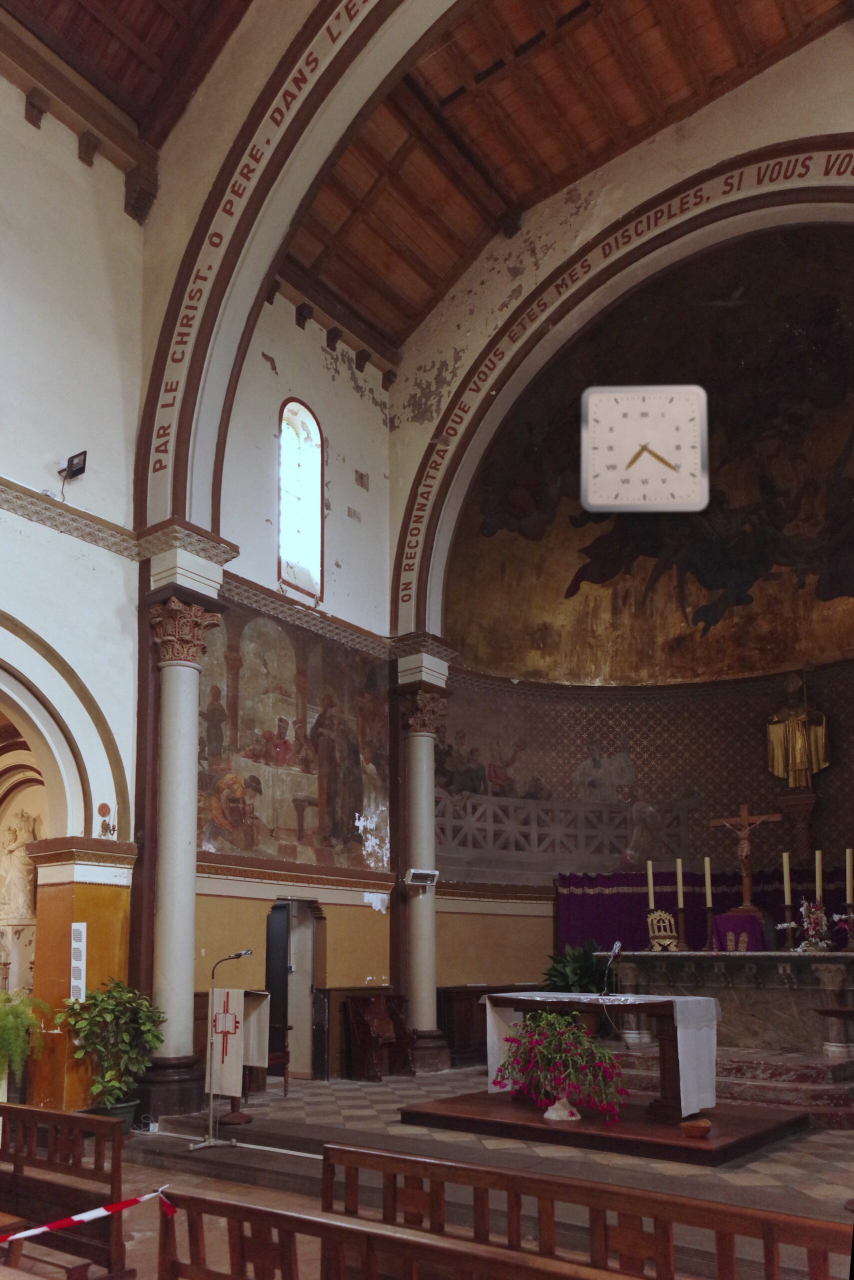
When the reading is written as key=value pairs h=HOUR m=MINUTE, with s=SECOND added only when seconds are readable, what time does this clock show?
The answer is h=7 m=21
